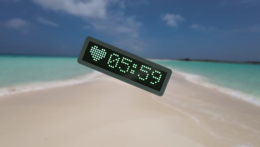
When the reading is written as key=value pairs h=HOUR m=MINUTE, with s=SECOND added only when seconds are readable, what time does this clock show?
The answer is h=5 m=59
